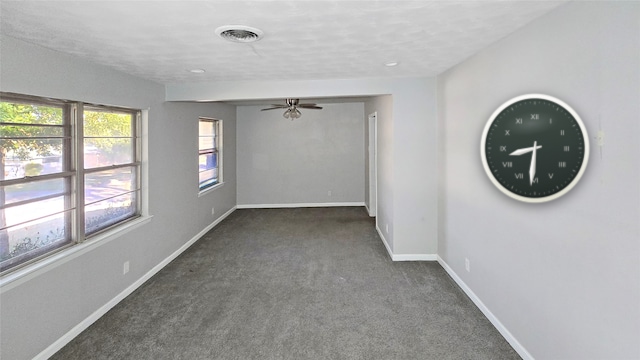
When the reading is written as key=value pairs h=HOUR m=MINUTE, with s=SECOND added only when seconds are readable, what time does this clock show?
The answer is h=8 m=31
